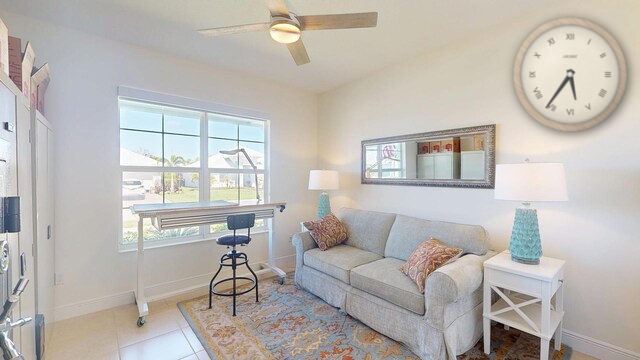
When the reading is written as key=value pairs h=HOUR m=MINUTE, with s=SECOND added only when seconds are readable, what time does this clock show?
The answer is h=5 m=36
